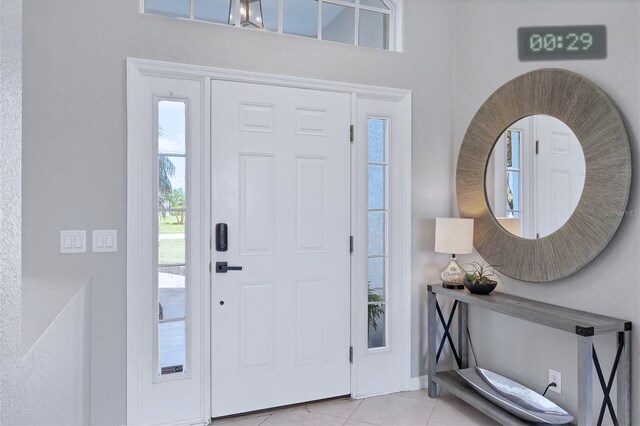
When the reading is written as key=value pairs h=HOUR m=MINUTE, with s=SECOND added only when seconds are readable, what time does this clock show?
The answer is h=0 m=29
